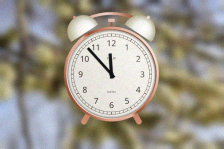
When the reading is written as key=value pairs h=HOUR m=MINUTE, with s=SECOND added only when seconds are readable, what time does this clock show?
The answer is h=11 m=53
